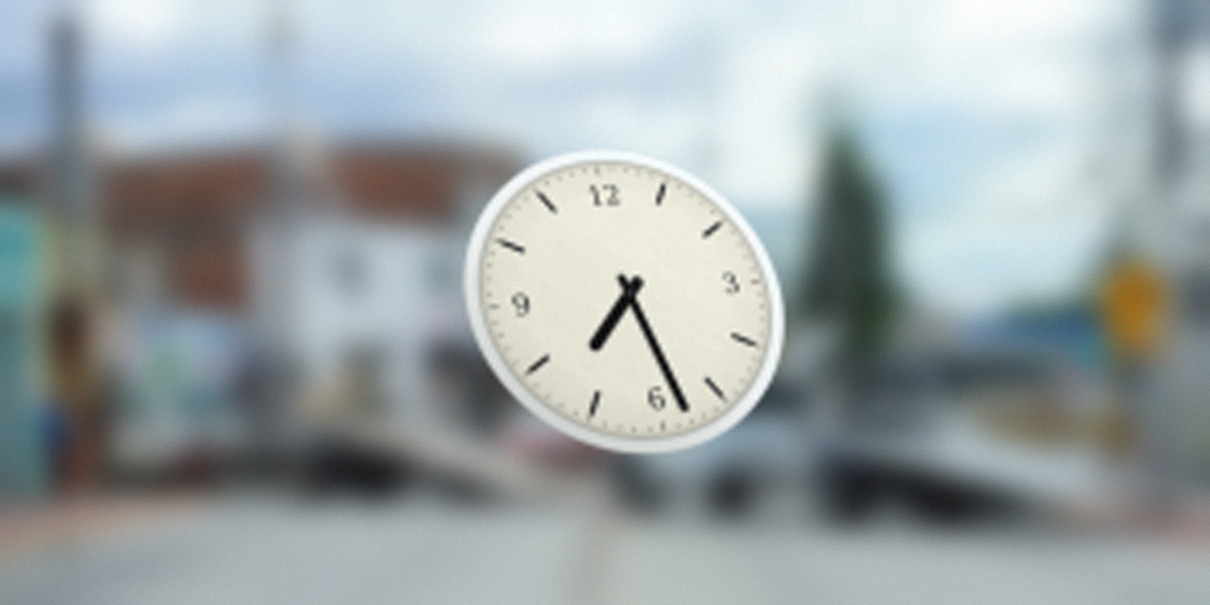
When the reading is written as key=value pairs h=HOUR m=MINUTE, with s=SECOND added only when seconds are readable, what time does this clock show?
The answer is h=7 m=28
